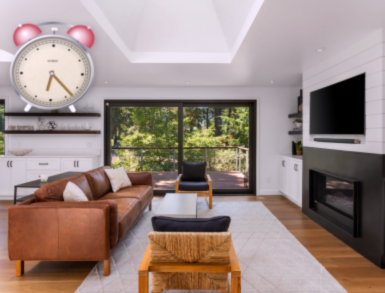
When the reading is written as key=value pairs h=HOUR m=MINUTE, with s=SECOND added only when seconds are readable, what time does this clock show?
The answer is h=6 m=23
